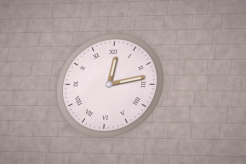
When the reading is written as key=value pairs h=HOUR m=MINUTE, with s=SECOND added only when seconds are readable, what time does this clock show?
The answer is h=12 m=13
